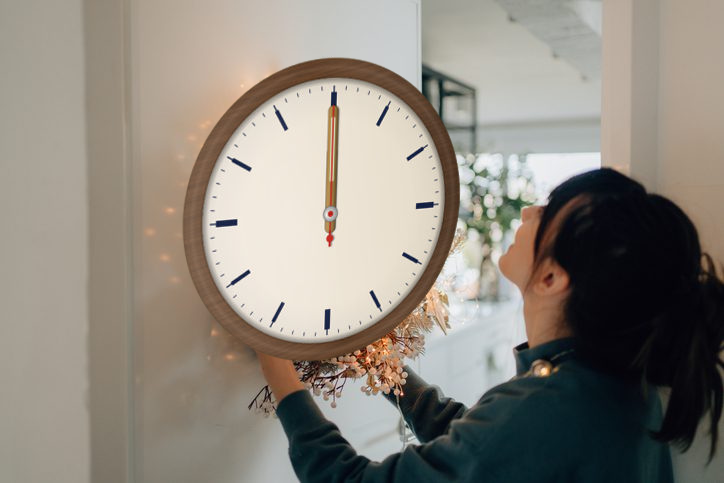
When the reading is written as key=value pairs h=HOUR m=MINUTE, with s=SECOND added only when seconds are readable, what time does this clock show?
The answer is h=12 m=0 s=0
